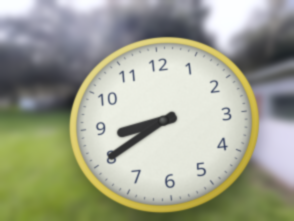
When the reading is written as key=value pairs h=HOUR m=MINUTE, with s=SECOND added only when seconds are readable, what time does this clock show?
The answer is h=8 m=40
